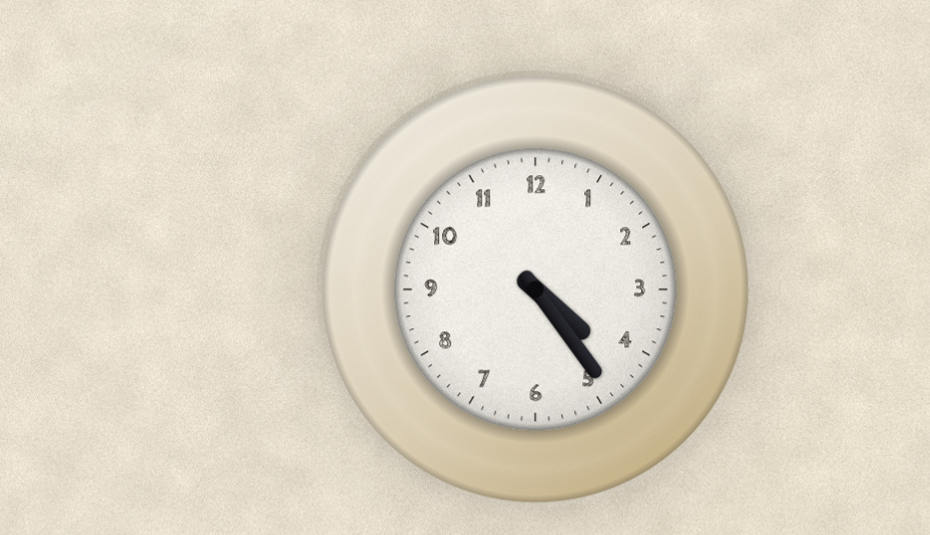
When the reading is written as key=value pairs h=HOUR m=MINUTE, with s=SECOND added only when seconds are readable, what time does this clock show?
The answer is h=4 m=24
